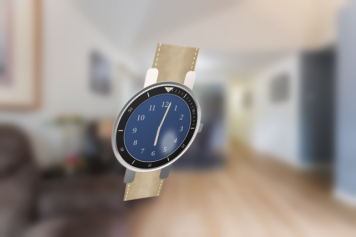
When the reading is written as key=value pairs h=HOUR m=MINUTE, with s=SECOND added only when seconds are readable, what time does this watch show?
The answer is h=6 m=2
